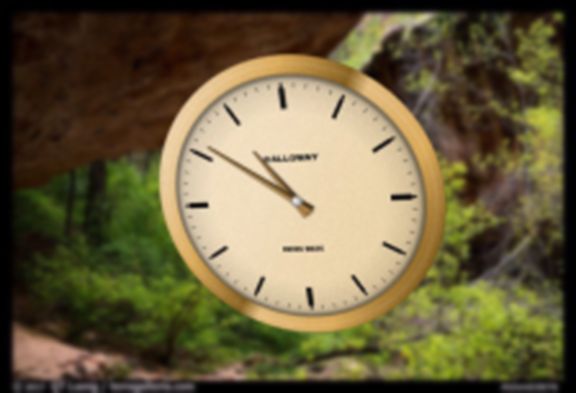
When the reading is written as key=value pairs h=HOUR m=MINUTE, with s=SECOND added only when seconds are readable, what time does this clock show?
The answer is h=10 m=51
